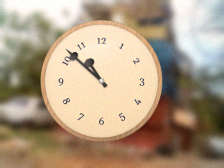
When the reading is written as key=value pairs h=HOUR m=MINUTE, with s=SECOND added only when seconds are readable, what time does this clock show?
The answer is h=10 m=52
